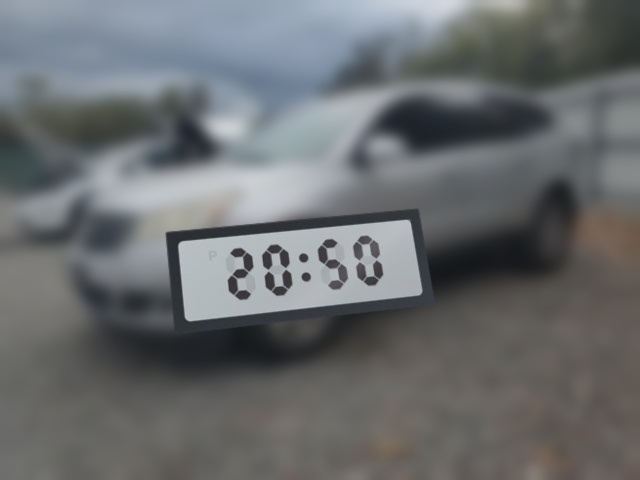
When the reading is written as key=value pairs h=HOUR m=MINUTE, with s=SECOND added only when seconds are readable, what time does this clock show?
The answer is h=20 m=50
